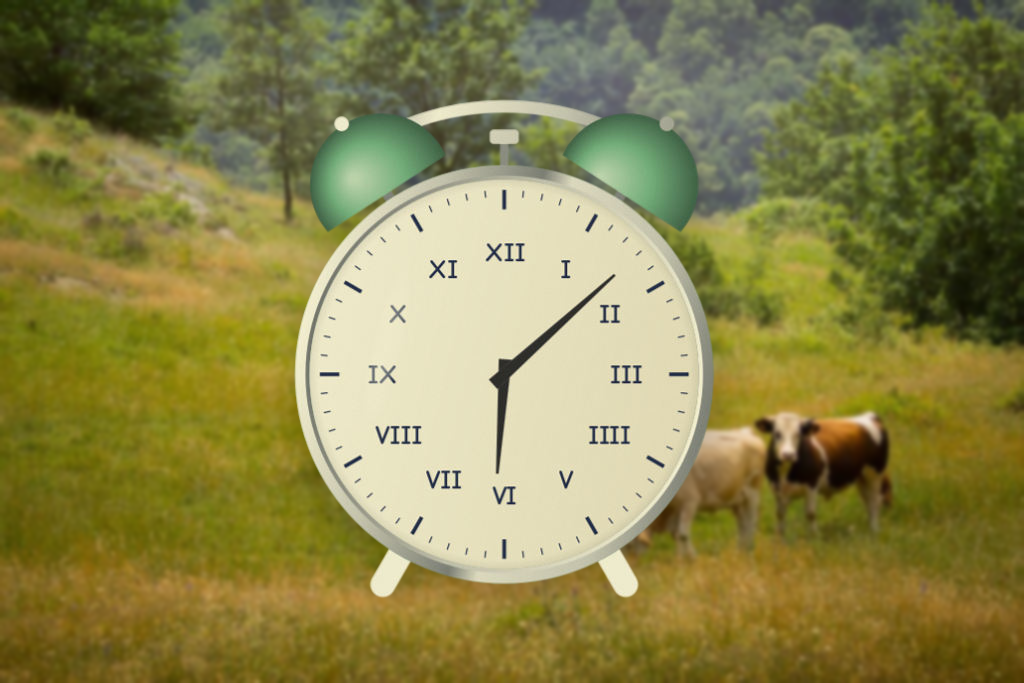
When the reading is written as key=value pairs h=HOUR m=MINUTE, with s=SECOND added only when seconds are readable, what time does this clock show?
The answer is h=6 m=8
